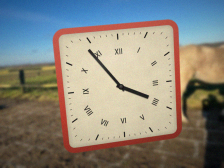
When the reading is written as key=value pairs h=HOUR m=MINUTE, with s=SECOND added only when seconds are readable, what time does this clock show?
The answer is h=3 m=54
